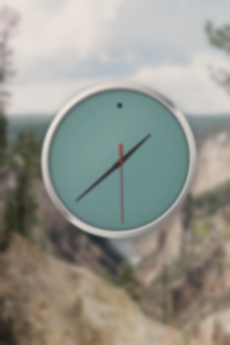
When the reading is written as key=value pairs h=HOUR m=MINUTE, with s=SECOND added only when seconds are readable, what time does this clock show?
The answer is h=1 m=38 s=30
